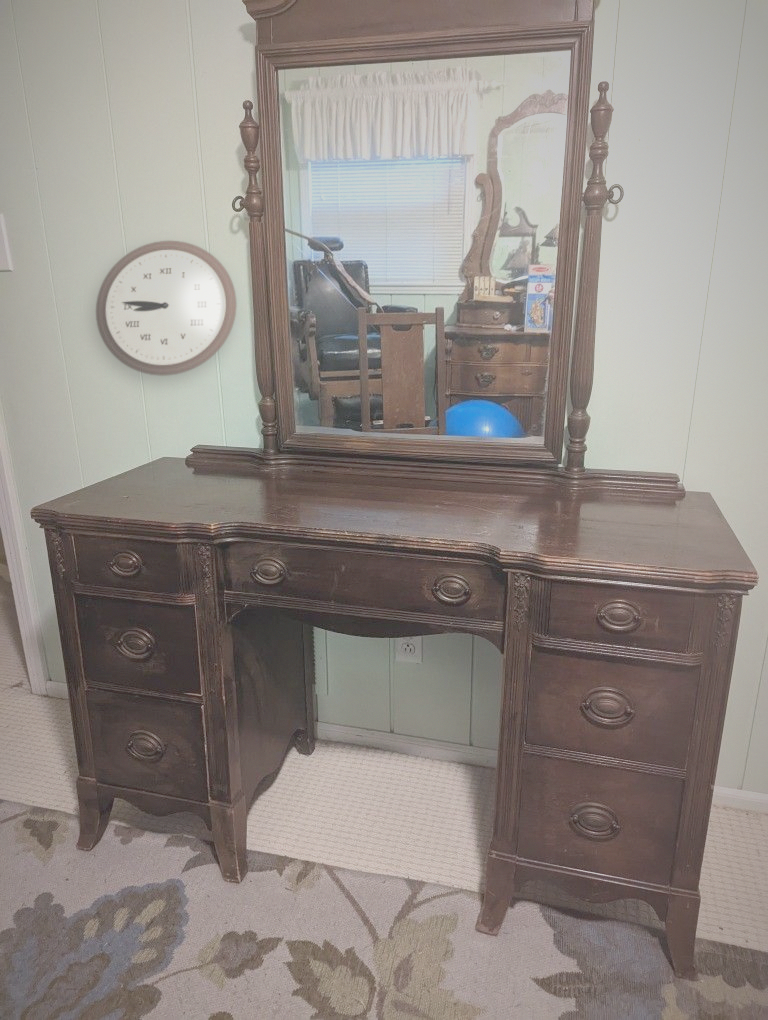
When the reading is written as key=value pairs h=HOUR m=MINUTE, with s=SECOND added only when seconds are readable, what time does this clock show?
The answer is h=8 m=46
